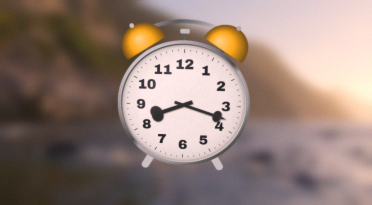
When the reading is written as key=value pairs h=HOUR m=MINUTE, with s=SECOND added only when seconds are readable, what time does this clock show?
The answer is h=8 m=18
